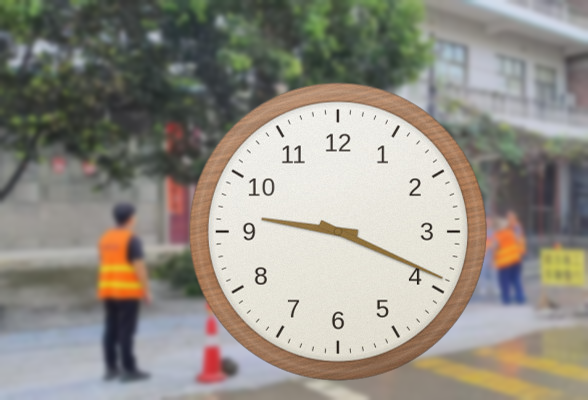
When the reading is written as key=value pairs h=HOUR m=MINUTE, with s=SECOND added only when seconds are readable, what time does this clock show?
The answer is h=9 m=19
